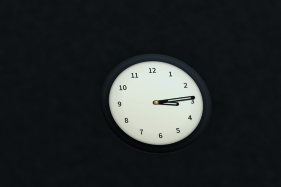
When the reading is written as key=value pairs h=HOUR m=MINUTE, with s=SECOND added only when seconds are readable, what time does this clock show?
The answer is h=3 m=14
